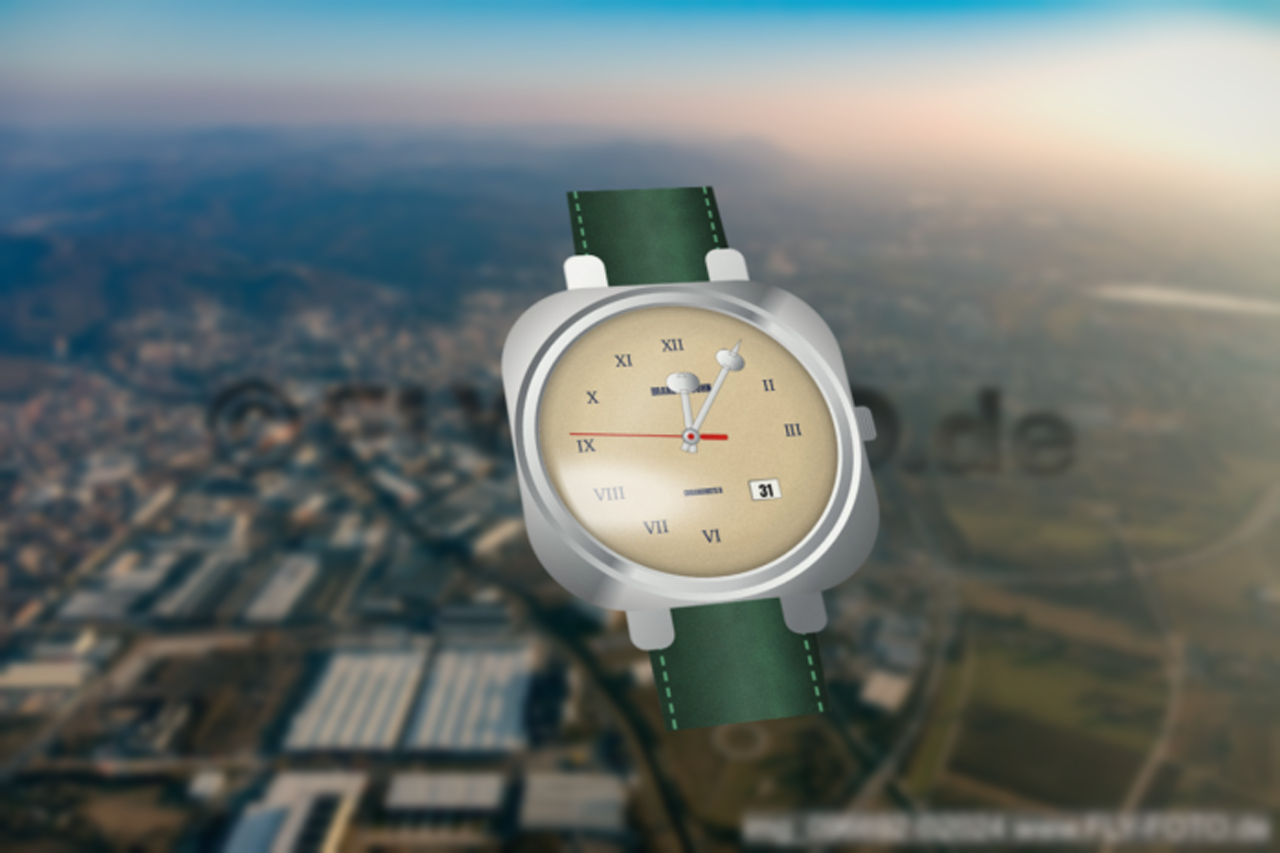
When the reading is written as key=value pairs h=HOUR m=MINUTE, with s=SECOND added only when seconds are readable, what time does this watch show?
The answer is h=12 m=5 s=46
